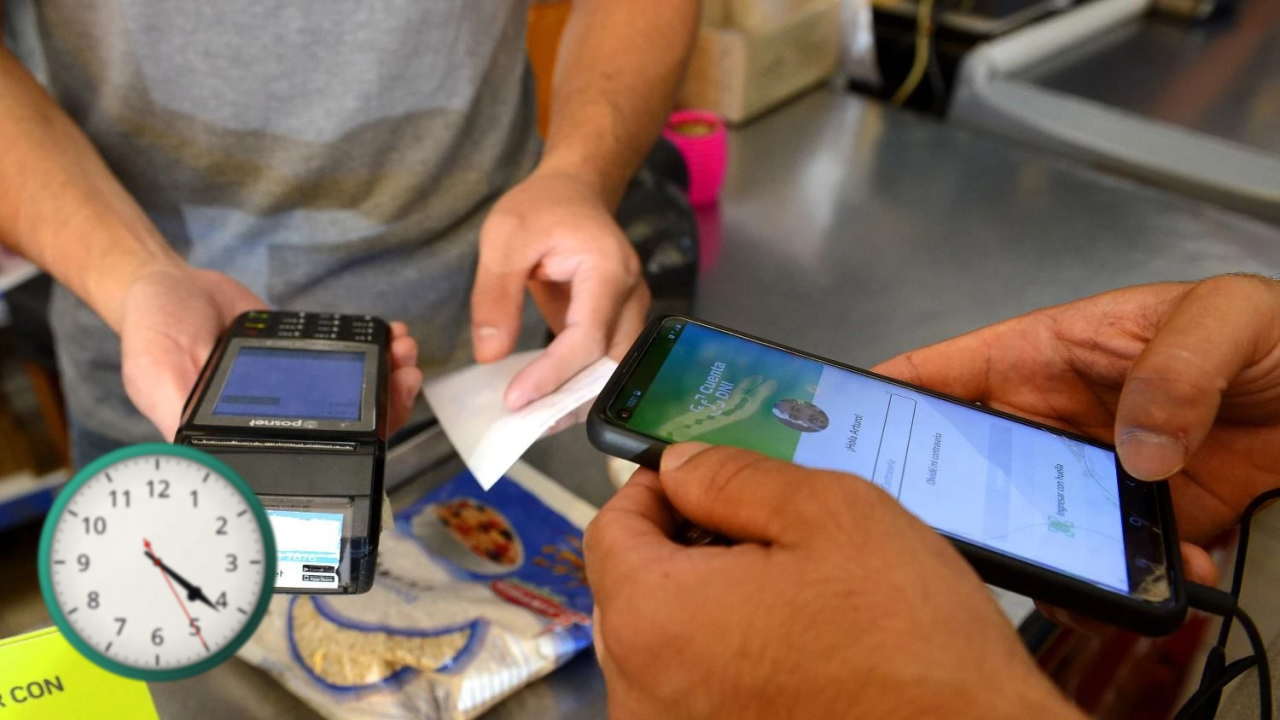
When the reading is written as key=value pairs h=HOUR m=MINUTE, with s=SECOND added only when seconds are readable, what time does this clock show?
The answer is h=4 m=21 s=25
